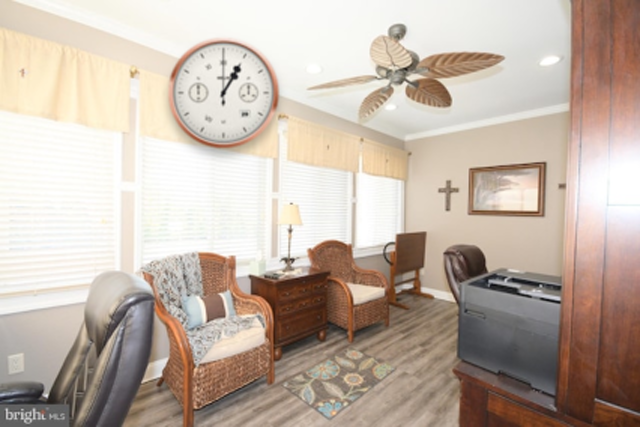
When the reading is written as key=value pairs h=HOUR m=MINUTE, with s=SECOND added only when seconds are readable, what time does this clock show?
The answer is h=1 m=5
